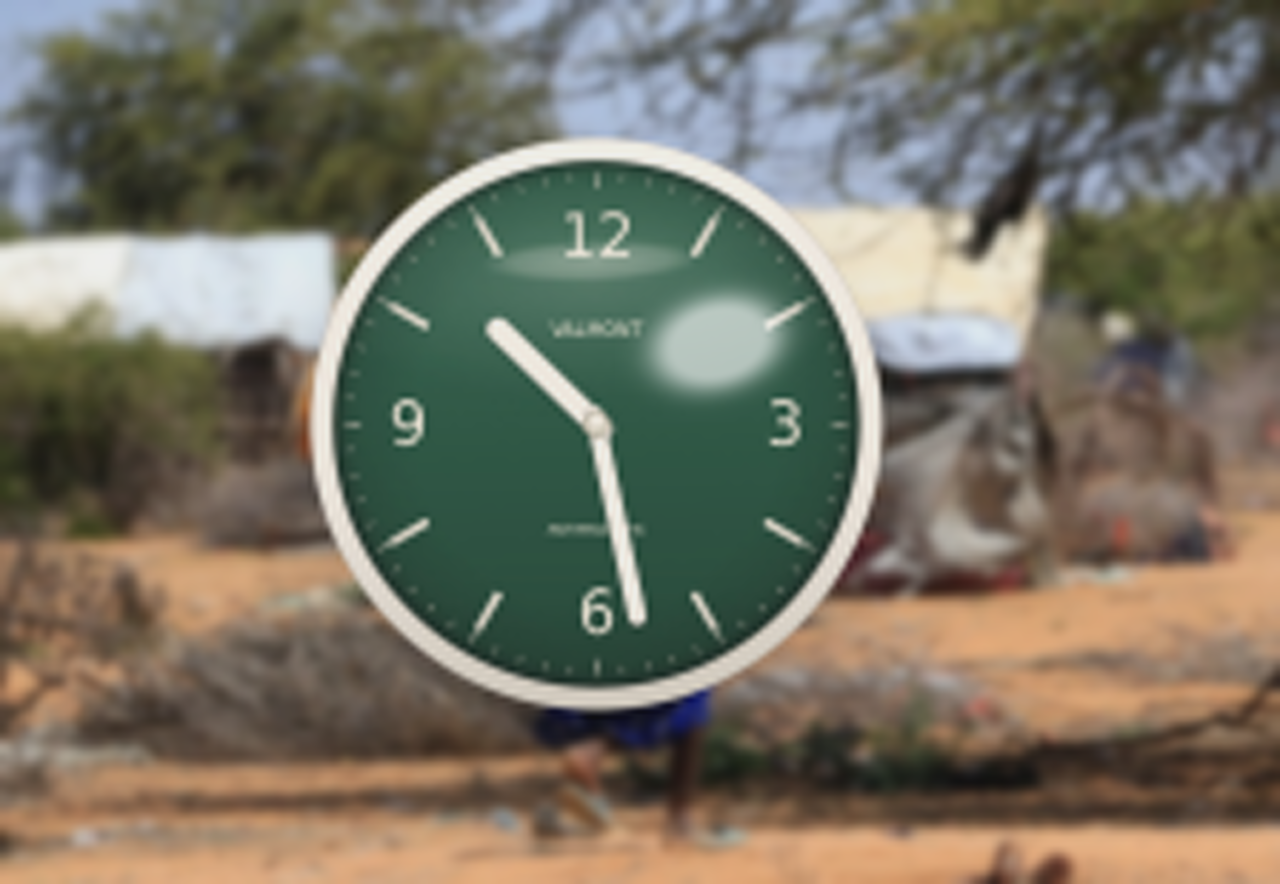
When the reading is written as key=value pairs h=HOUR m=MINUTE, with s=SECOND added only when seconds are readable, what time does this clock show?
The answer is h=10 m=28
